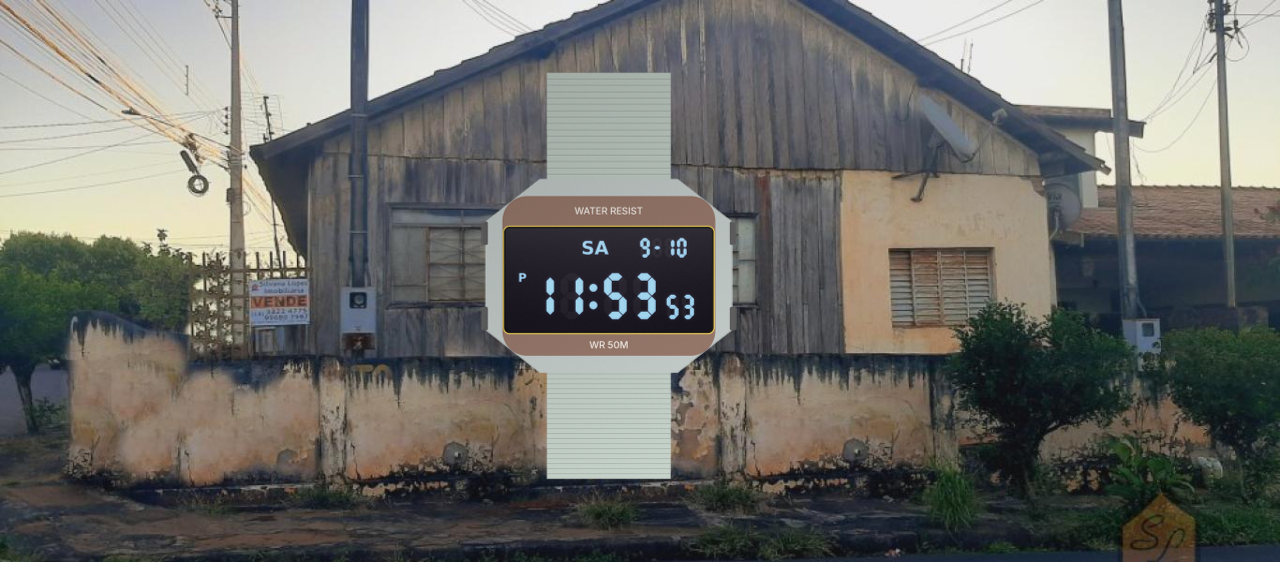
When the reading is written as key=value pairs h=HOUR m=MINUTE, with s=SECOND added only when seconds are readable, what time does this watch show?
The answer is h=11 m=53 s=53
